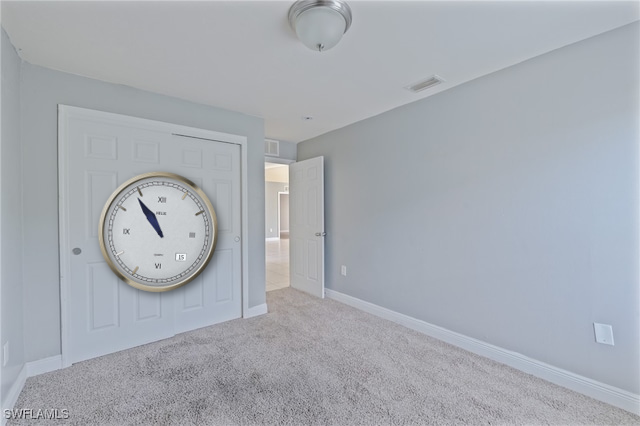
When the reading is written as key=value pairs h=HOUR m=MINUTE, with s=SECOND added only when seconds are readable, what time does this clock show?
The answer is h=10 m=54
